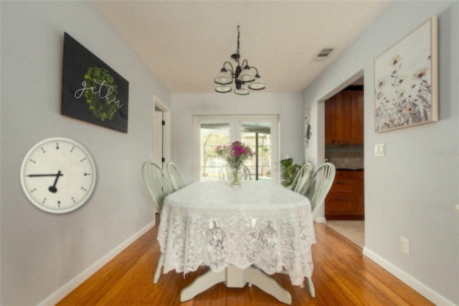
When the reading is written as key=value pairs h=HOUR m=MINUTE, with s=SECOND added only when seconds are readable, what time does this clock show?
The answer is h=6 m=45
